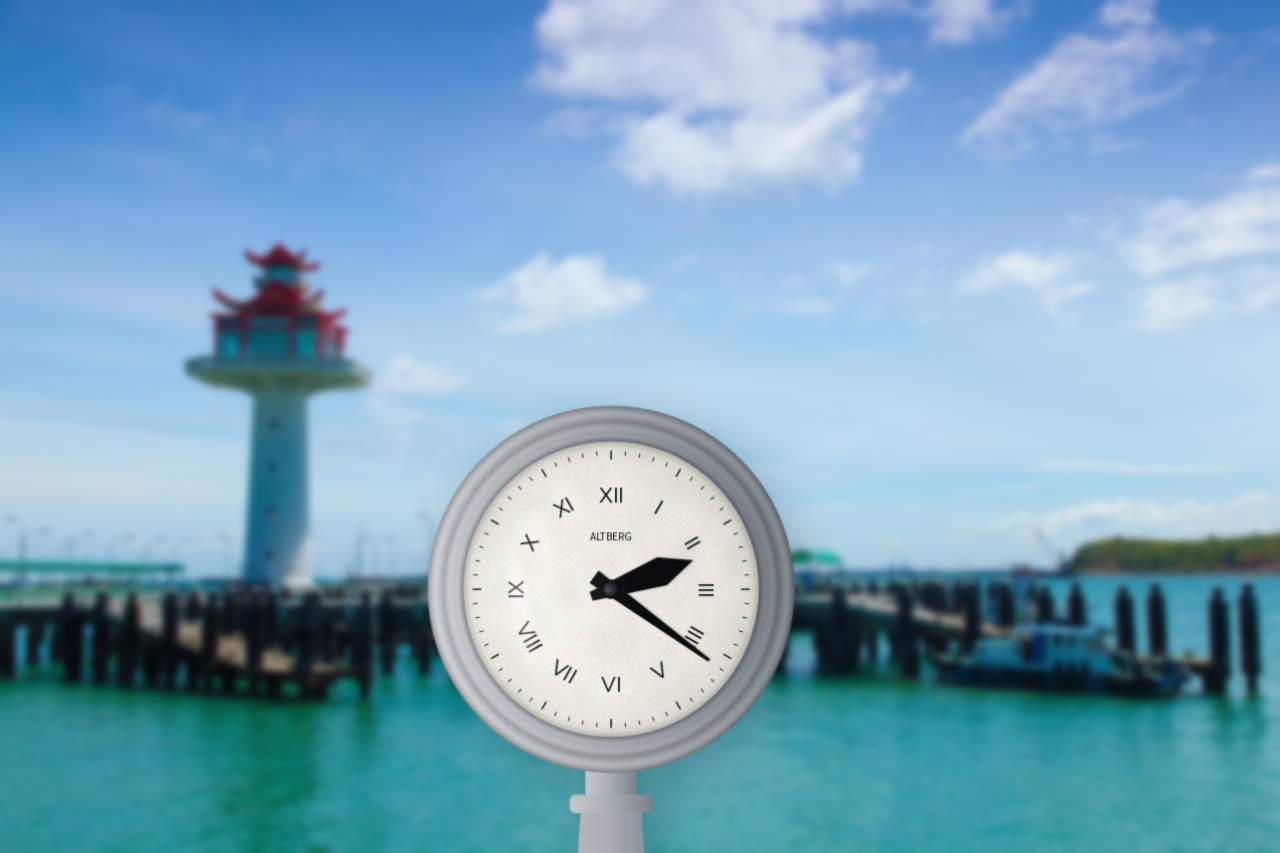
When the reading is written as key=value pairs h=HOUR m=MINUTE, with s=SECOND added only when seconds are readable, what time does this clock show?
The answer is h=2 m=21
